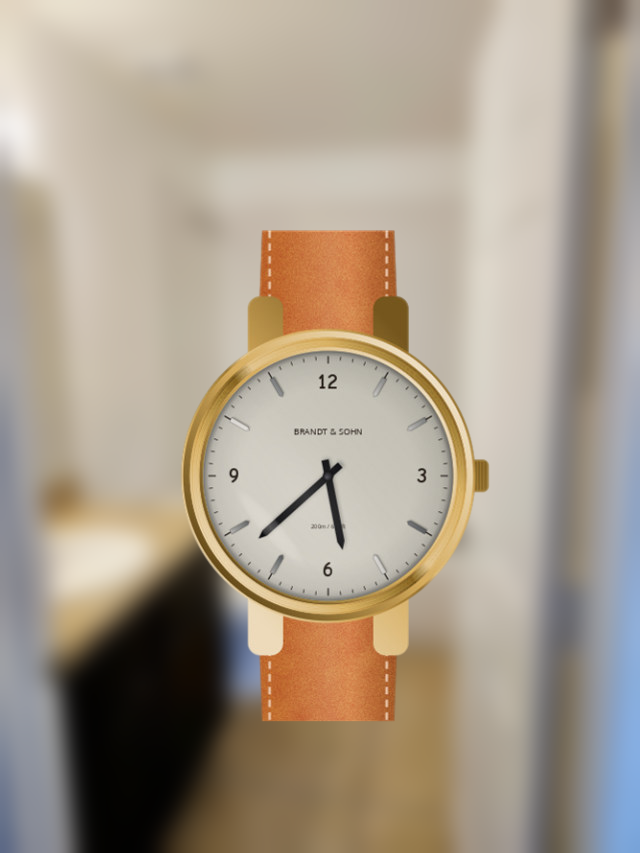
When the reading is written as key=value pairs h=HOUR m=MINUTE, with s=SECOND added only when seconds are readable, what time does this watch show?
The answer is h=5 m=38
